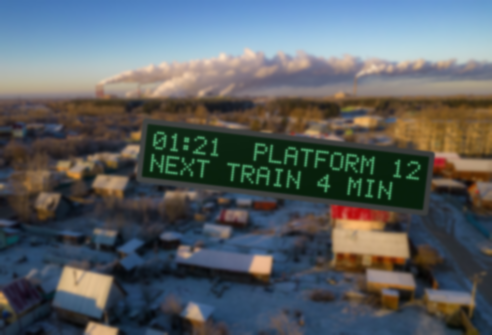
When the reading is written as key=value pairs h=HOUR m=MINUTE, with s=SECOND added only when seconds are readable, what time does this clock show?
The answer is h=1 m=21
